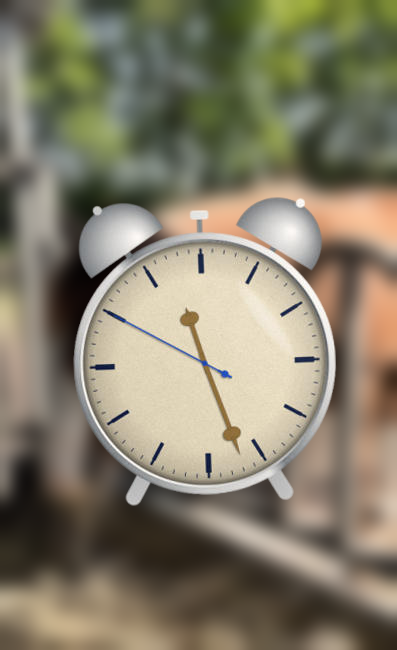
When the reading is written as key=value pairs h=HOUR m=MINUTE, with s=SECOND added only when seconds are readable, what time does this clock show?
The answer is h=11 m=26 s=50
